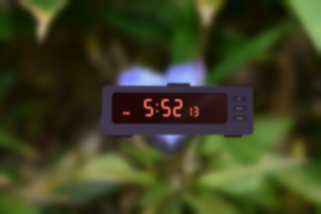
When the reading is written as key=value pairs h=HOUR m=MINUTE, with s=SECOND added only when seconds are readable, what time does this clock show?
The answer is h=5 m=52
